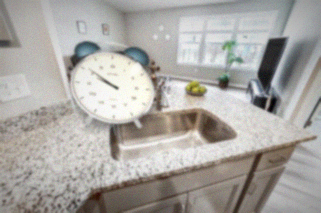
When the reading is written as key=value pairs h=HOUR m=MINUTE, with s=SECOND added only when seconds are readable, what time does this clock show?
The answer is h=9 m=51
